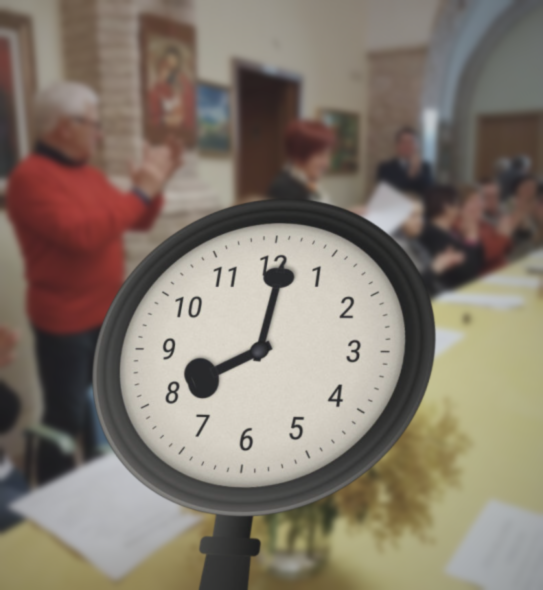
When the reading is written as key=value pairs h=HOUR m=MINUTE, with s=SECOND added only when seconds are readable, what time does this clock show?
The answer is h=8 m=1
